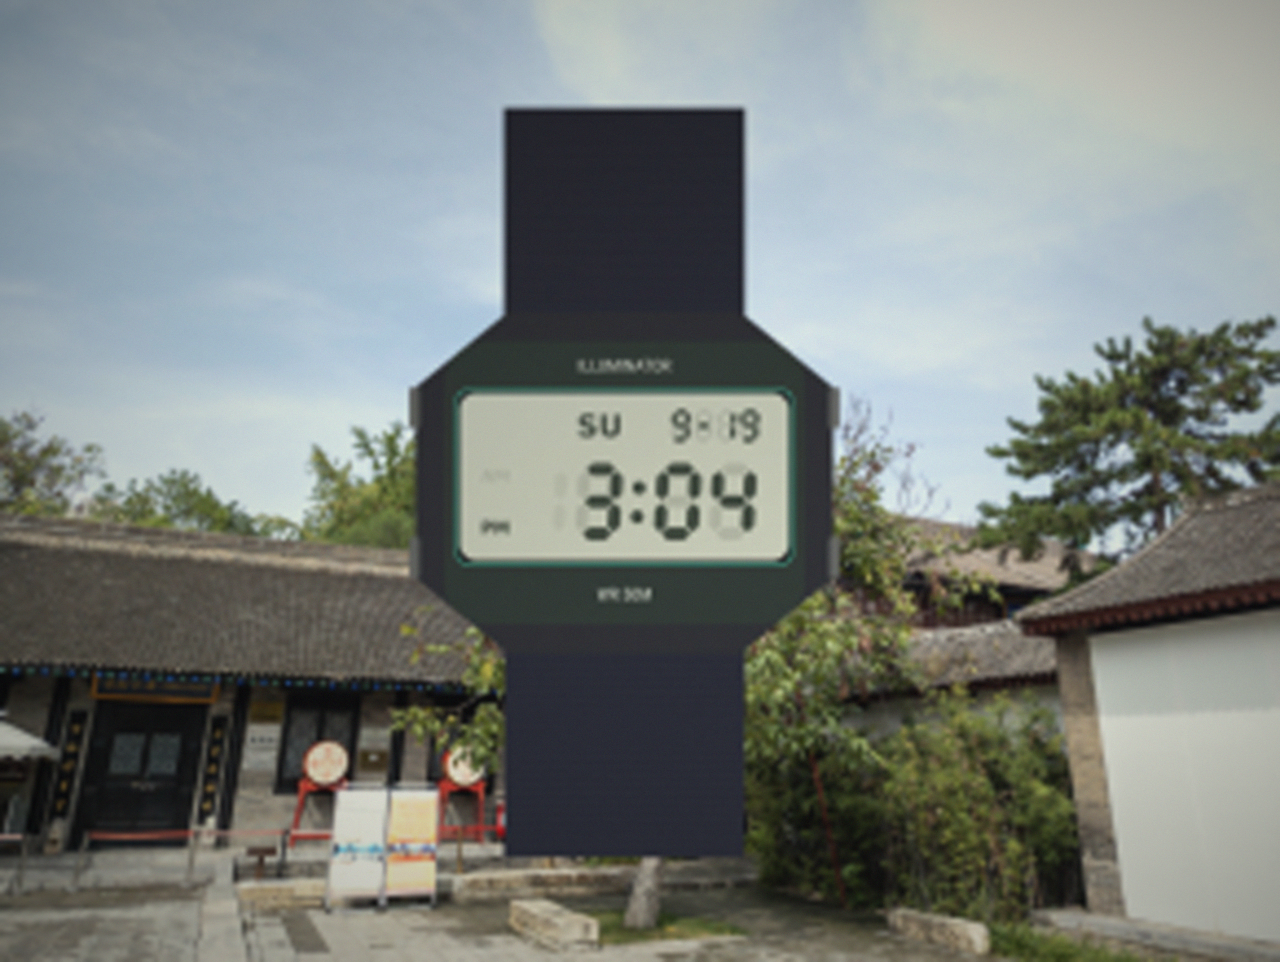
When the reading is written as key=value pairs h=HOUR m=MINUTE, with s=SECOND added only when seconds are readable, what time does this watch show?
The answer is h=3 m=4
